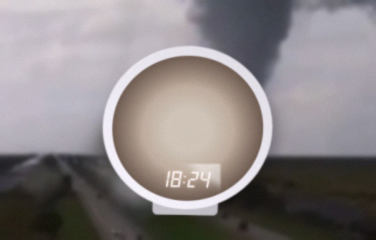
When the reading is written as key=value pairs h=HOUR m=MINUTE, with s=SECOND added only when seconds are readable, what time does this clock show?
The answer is h=18 m=24
